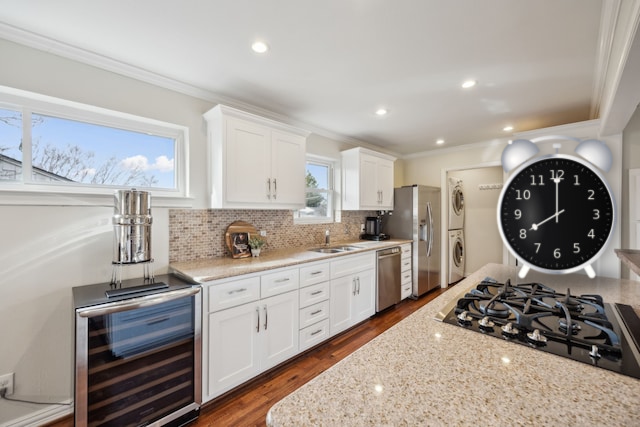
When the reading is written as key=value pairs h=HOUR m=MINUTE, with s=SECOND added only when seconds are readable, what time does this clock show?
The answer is h=8 m=0
